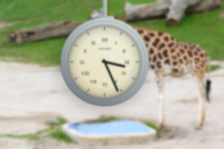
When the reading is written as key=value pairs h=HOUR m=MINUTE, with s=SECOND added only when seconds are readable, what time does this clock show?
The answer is h=3 m=26
